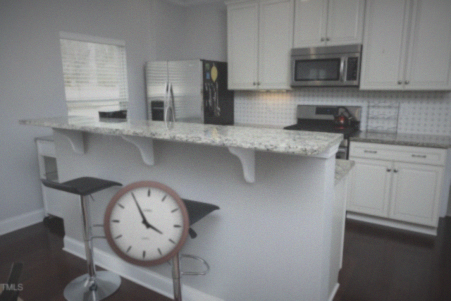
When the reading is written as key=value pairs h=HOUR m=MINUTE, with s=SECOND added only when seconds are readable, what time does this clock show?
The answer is h=3 m=55
